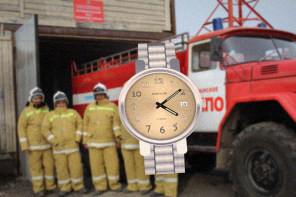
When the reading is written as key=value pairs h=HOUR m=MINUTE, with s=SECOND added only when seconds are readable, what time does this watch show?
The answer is h=4 m=9
